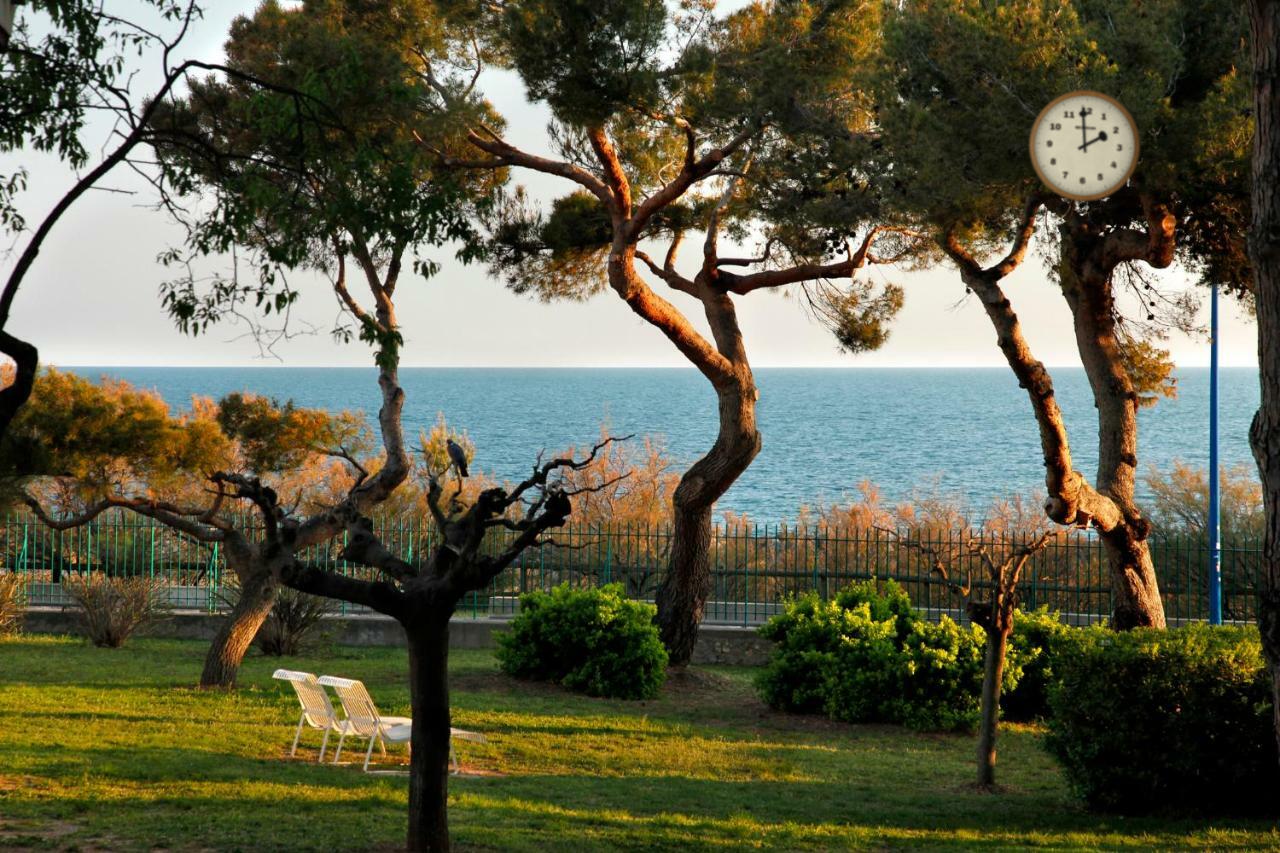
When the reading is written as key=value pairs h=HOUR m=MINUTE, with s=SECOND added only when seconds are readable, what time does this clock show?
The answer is h=1 m=59
